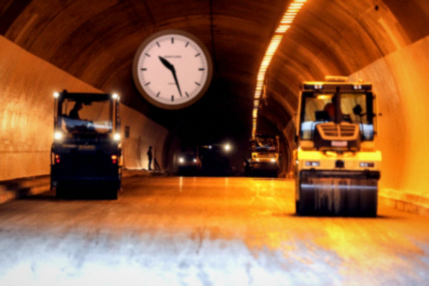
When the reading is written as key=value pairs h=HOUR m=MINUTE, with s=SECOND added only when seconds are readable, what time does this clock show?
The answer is h=10 m=27
